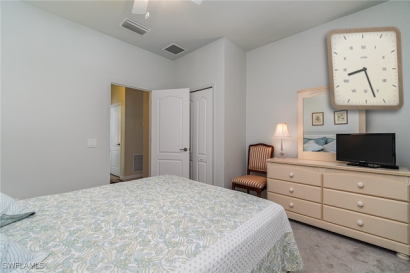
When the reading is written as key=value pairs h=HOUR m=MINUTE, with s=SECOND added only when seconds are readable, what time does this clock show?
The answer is h=8 m=27
